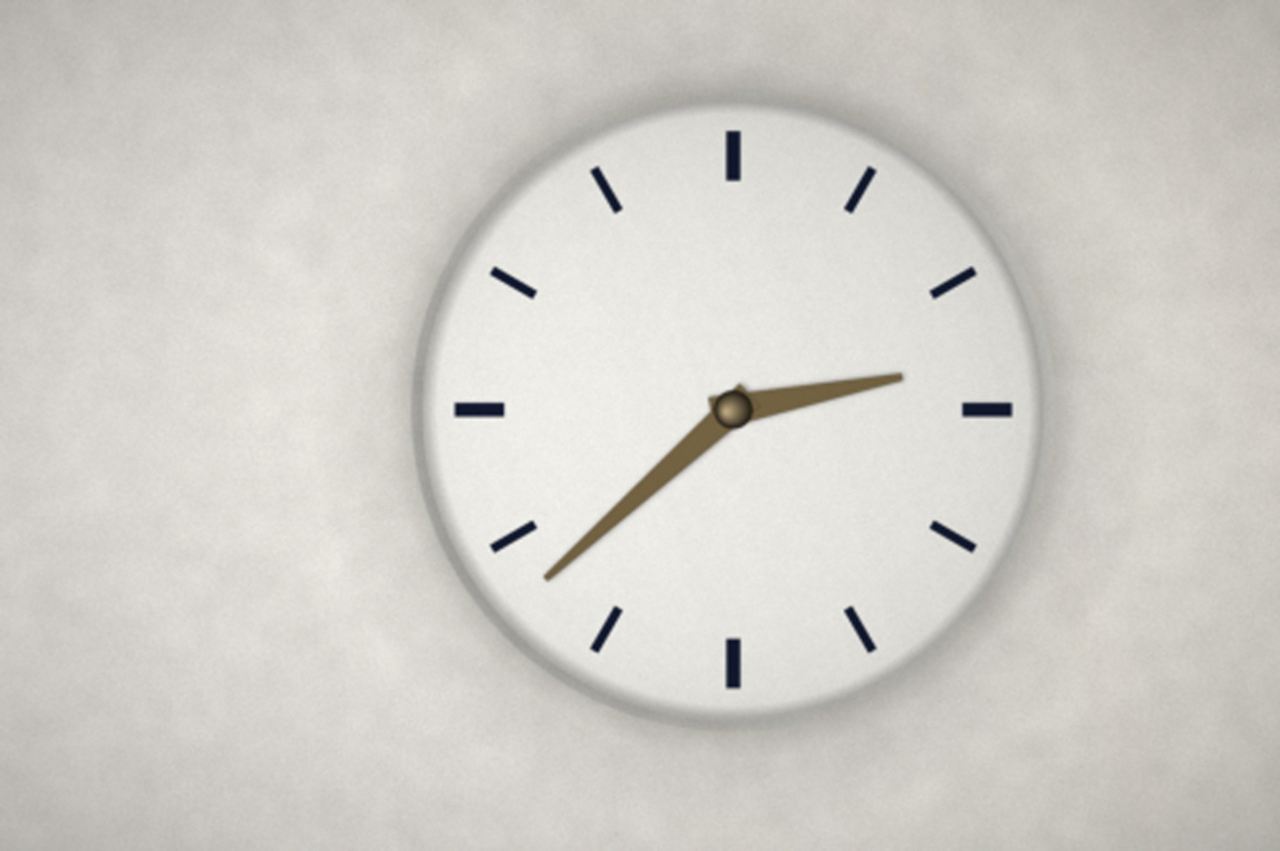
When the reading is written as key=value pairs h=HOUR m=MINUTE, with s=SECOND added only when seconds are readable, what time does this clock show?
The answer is h=2 m=38
